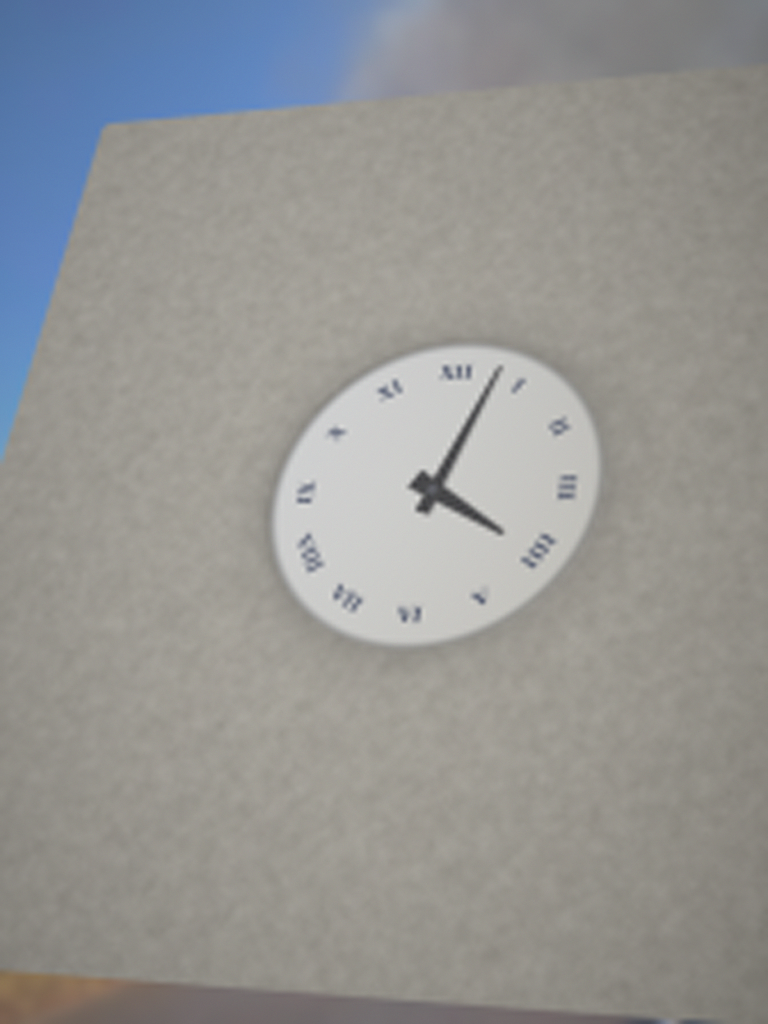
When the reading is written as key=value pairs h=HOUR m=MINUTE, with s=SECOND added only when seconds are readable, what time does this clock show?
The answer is h=4 m=3
